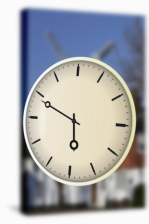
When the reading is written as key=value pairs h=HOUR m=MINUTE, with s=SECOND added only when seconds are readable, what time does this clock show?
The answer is h=5 m=49
